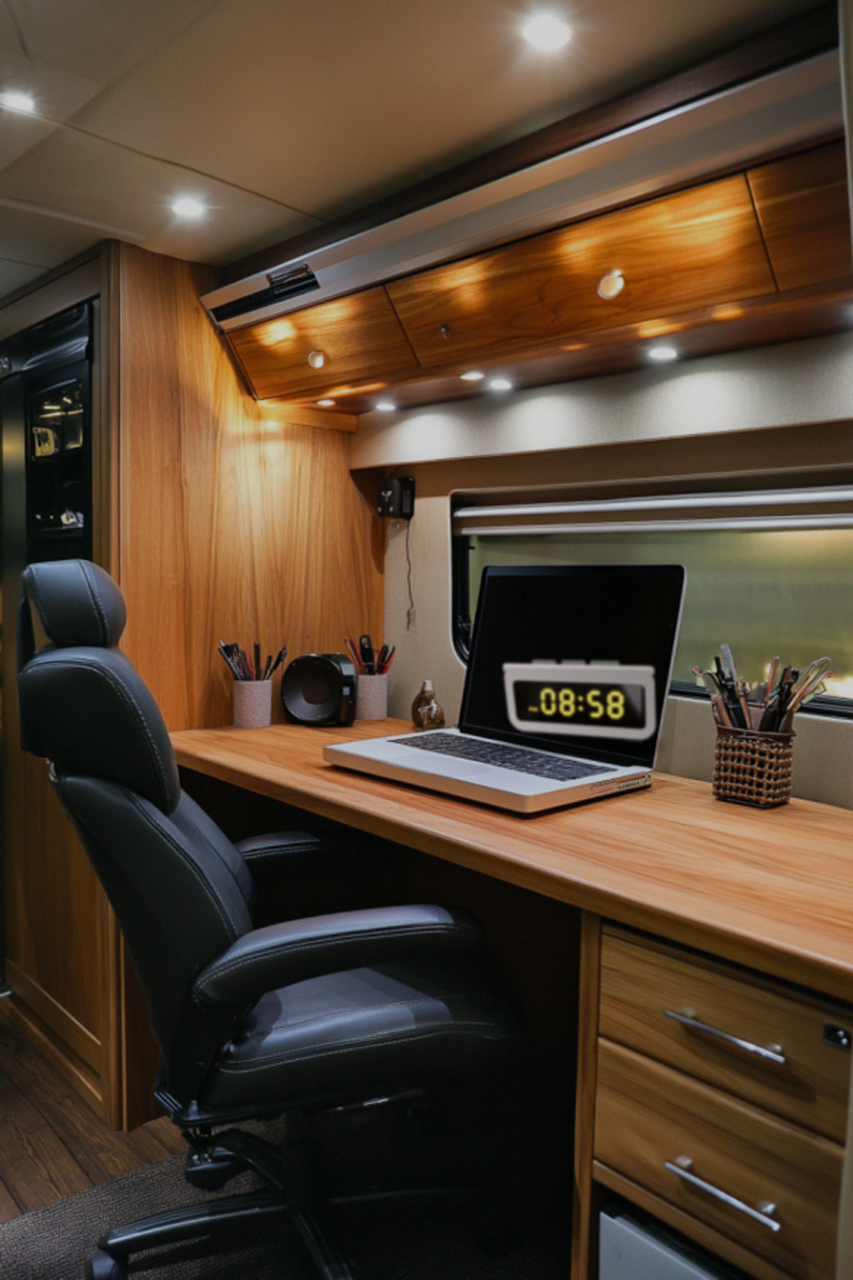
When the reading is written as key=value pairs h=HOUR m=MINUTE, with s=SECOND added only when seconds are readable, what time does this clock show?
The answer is h=8 m=58
